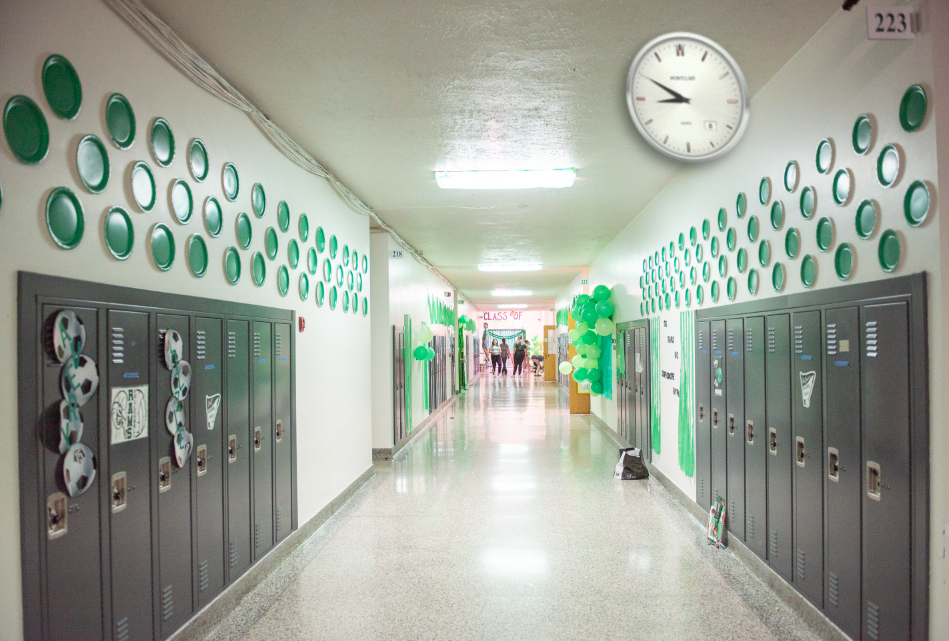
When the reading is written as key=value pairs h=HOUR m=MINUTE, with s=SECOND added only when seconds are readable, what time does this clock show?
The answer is h=8 m=50
